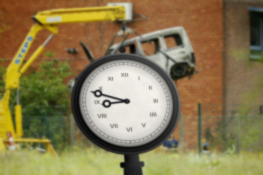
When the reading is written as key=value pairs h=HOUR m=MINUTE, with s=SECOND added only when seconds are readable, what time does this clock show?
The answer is h=8 m=48
